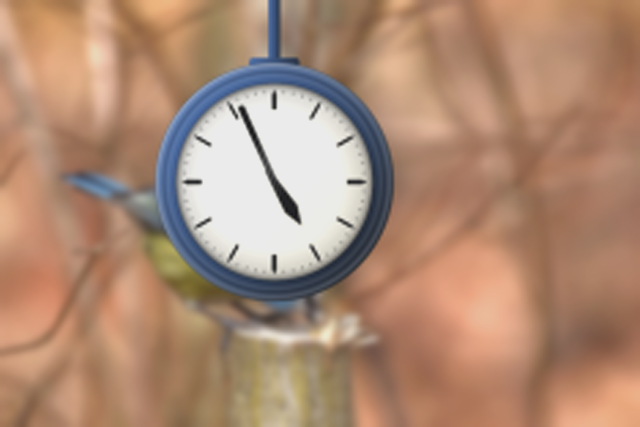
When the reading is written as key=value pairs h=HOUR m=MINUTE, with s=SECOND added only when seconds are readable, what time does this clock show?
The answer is h=4 m=56
